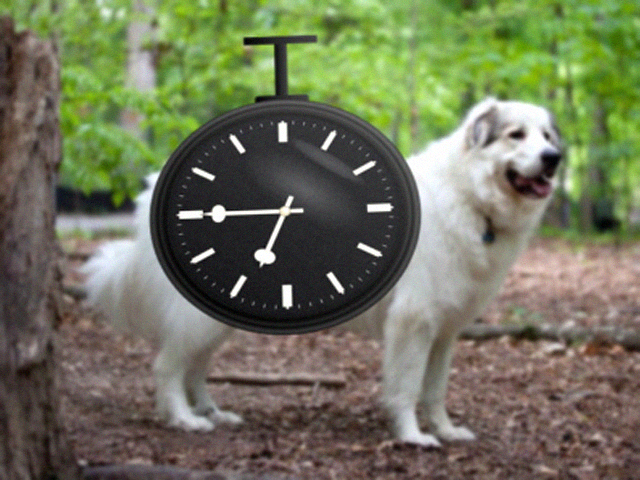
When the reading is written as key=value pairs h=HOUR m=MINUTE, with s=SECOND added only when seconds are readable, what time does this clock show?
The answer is h=6 m=45
